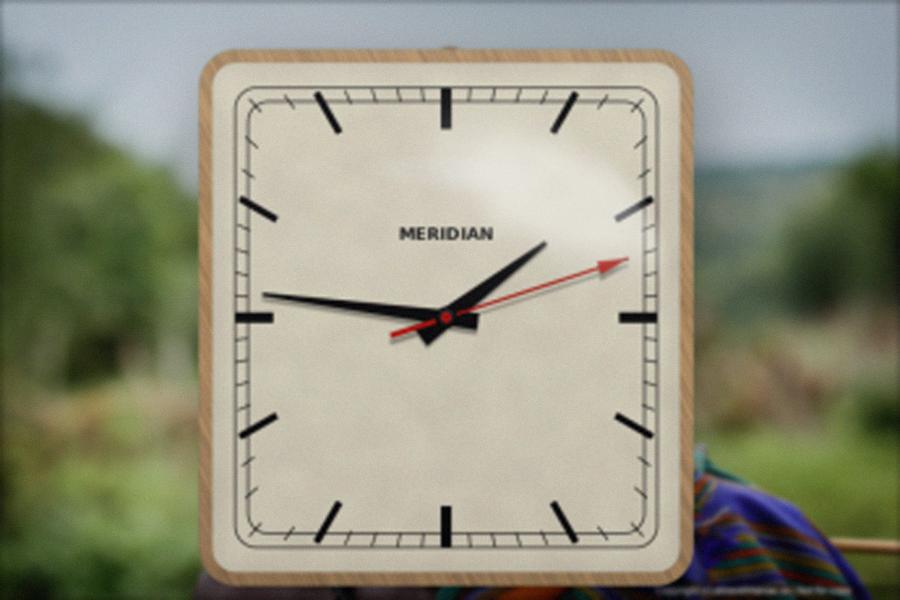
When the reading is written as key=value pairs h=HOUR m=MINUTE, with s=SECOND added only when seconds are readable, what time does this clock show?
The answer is h=1 m=46 s=12
